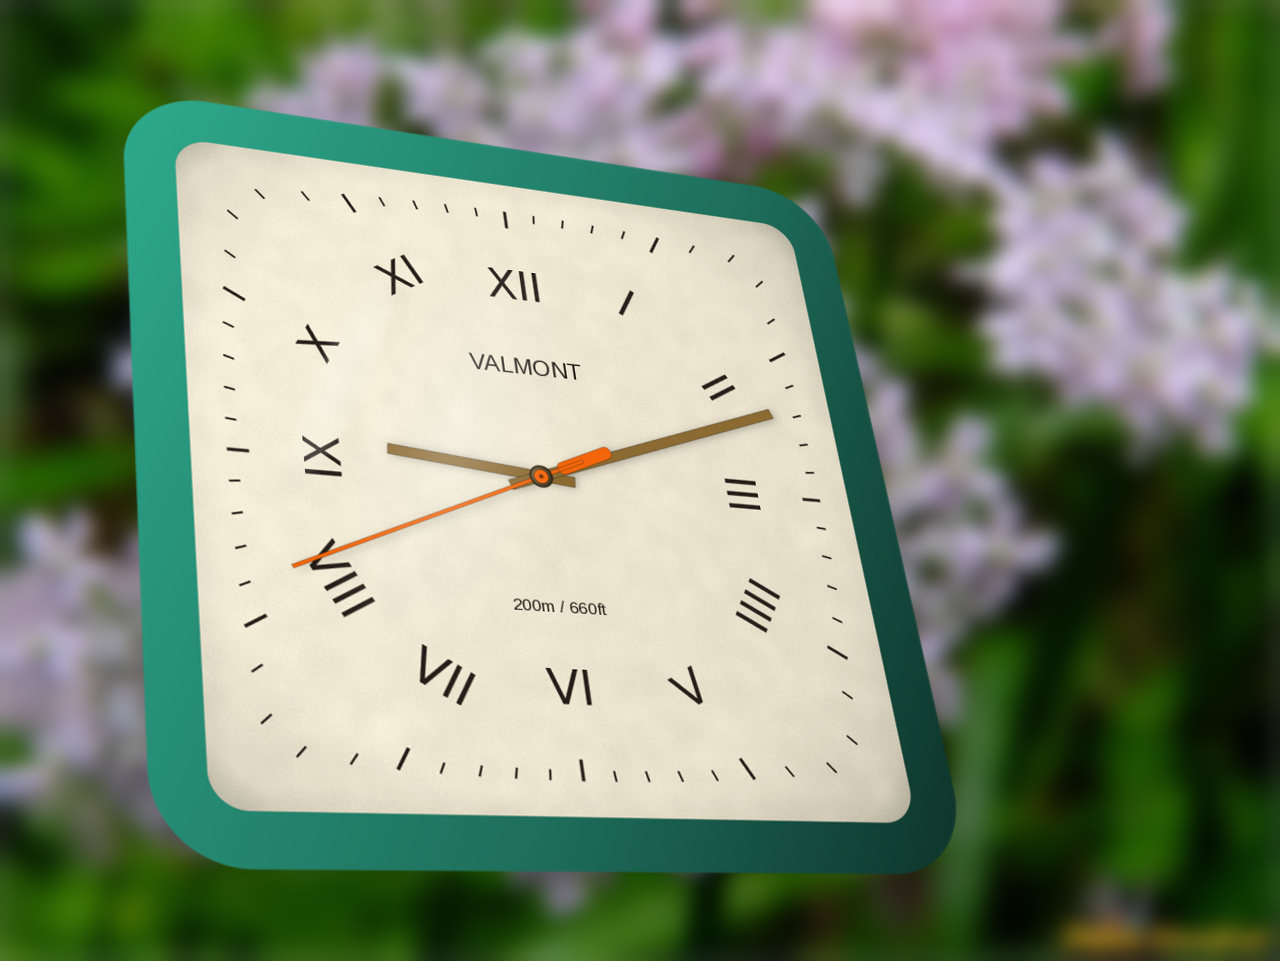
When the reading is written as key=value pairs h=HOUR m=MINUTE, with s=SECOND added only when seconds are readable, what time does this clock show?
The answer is h=9 m=11 s=41
